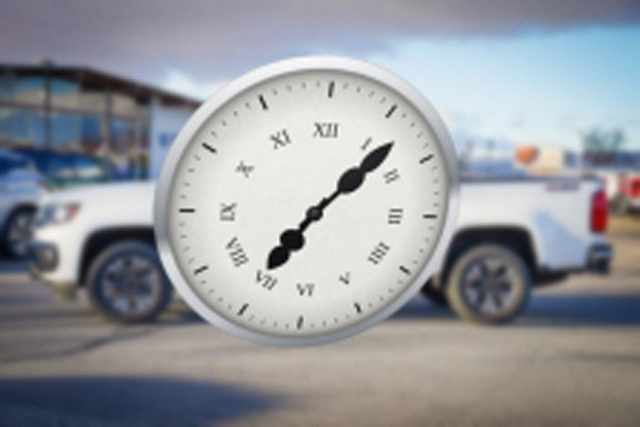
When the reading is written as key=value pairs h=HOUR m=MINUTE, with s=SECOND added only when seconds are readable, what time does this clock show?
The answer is h=7 m=7
